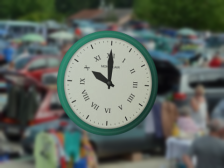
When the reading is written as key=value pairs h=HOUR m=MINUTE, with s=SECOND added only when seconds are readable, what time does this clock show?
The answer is h=10 m=0
